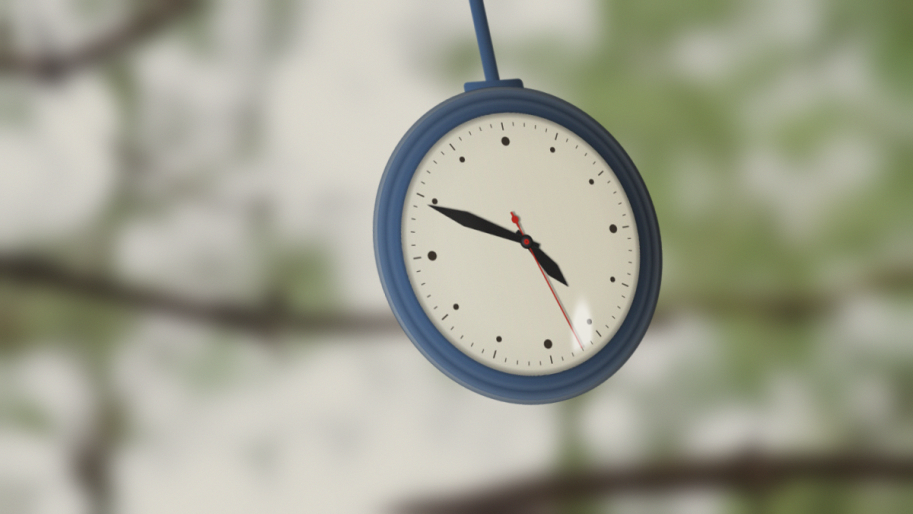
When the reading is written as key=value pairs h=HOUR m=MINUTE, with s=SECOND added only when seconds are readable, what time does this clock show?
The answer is h=4 m=49 s=27
